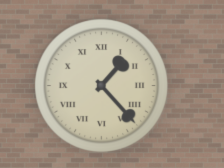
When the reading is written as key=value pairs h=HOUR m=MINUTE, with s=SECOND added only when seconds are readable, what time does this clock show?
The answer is h=1 m=23
